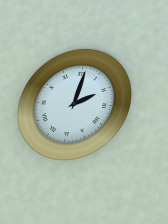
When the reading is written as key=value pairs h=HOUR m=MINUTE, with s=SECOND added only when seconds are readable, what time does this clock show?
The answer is h=2 m=1
